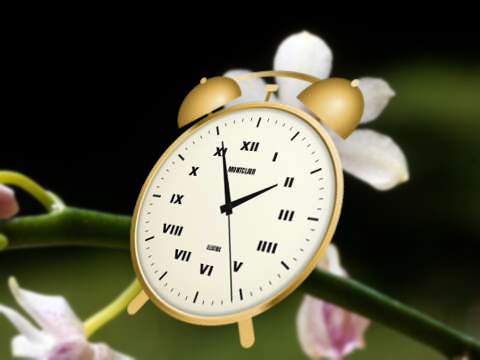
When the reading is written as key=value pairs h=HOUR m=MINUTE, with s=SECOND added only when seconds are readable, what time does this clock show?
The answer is h=1 m=55 s=26
